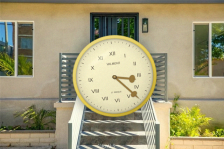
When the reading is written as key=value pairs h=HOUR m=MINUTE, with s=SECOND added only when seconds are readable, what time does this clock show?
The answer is h=3 m=23
